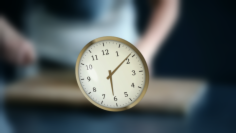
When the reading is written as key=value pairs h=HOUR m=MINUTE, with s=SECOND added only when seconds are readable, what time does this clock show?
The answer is h=6 m=9
